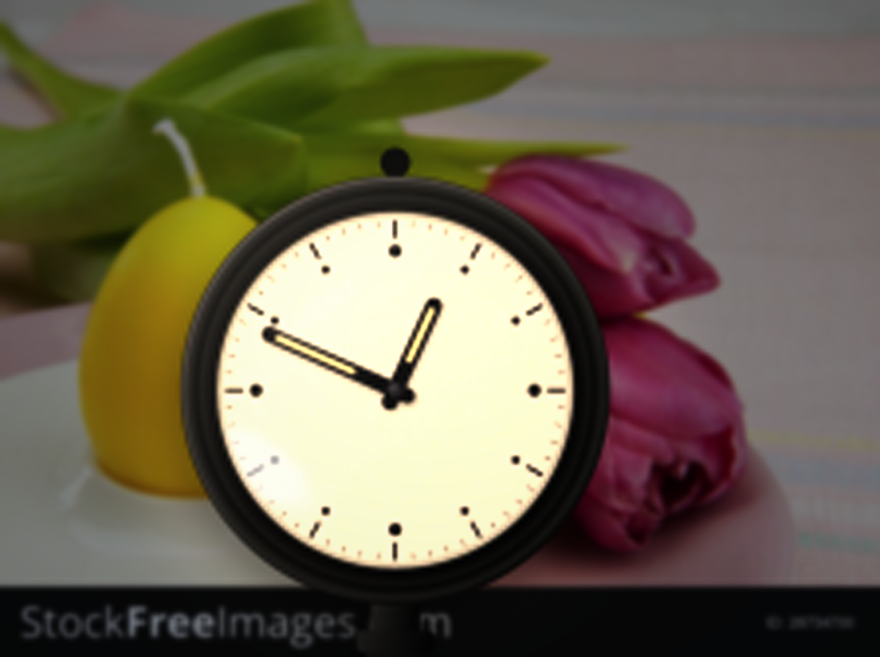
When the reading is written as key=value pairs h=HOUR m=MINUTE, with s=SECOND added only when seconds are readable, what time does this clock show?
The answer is h=12 m=49
